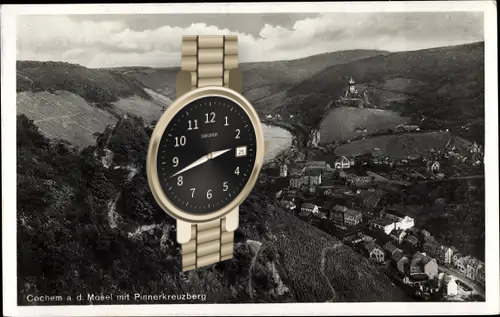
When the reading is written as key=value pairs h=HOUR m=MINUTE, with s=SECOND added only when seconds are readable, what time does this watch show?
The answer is h=2 m=42
